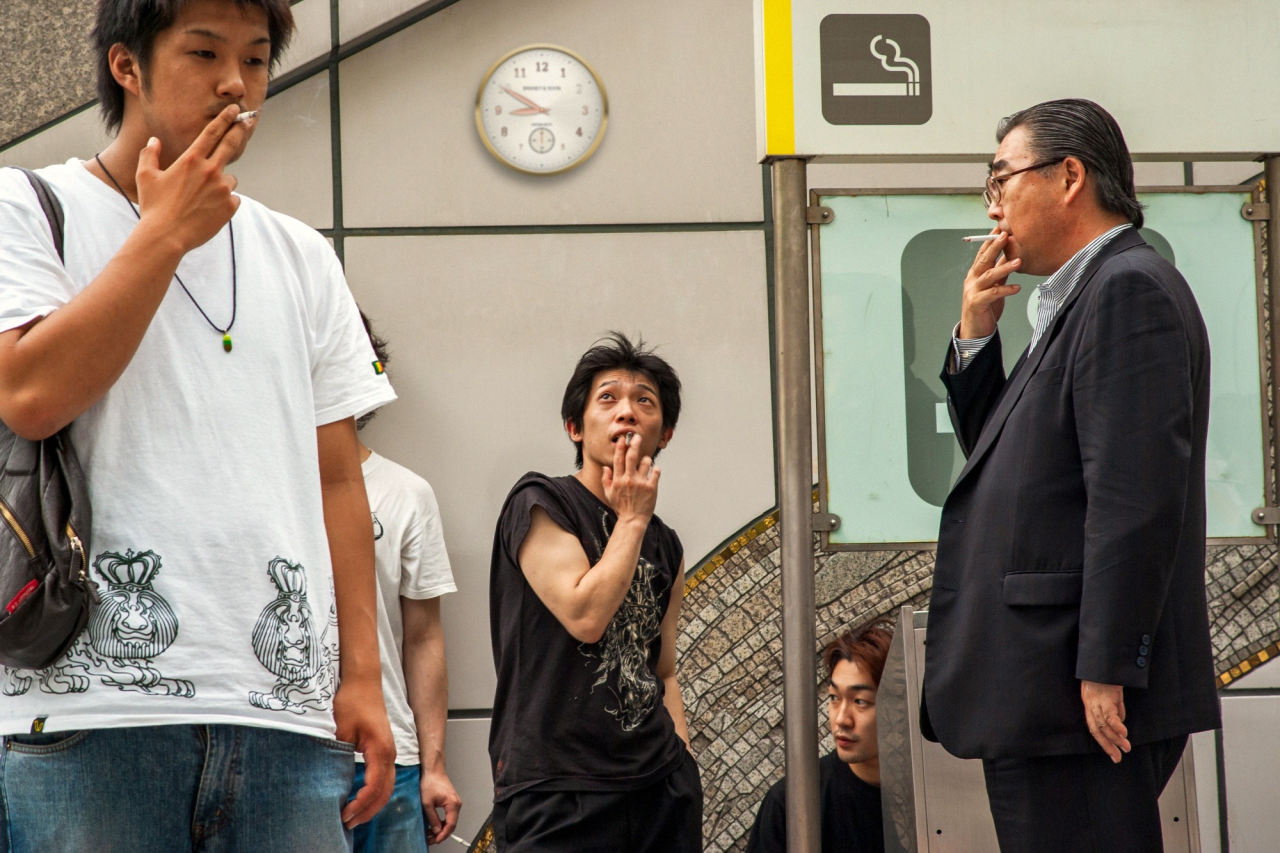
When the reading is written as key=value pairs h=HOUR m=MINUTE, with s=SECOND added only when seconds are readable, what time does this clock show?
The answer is h=8 m=50
